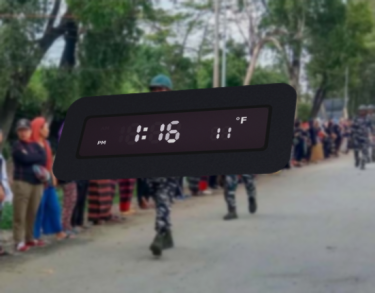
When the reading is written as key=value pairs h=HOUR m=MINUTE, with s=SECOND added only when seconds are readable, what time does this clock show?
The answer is h=1 m=16
